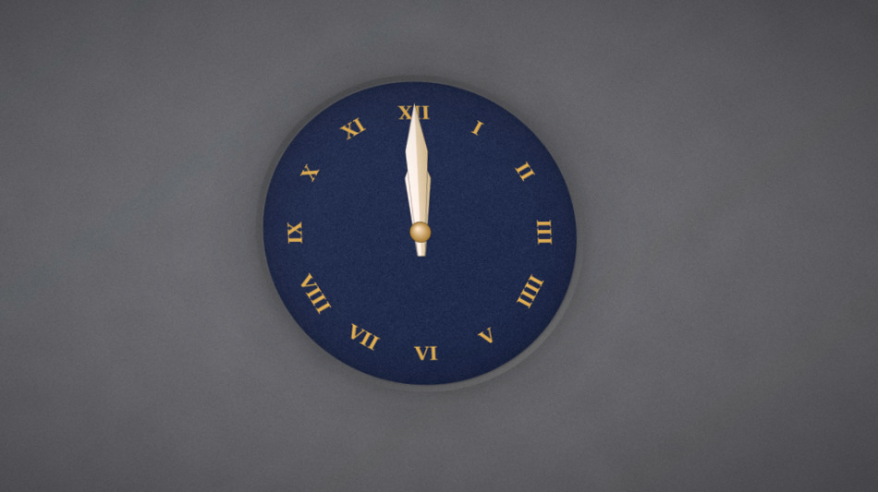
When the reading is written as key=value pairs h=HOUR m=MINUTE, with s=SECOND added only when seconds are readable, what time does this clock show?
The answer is h=12 m=0
